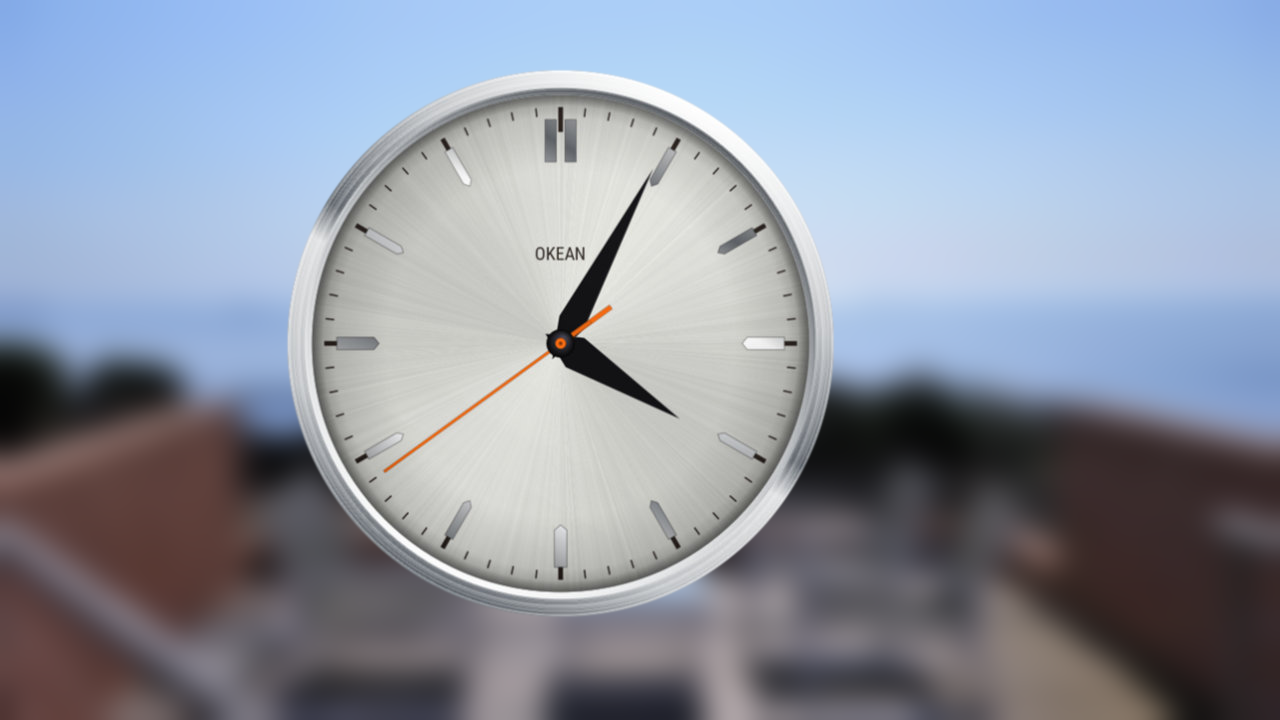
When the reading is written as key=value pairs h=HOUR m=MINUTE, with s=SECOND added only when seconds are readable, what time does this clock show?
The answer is h=4 m=4 s=39
